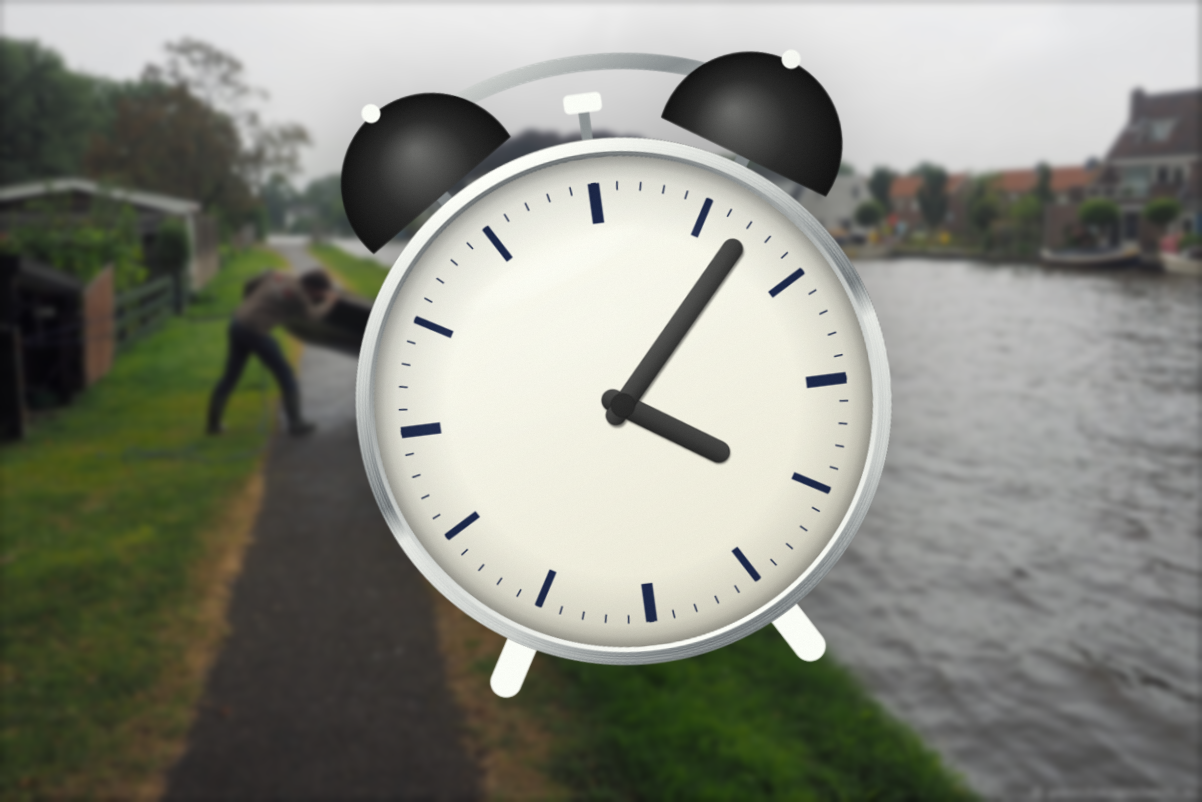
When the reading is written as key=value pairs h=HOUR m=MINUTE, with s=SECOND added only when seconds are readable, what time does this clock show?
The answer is h=4 m=7
